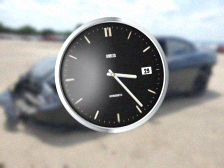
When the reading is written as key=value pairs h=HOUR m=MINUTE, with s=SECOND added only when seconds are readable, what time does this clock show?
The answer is h=3 m=24
